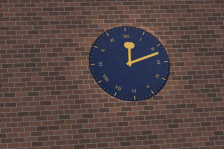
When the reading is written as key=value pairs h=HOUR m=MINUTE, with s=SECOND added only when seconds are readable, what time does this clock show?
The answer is h=12 m=12
